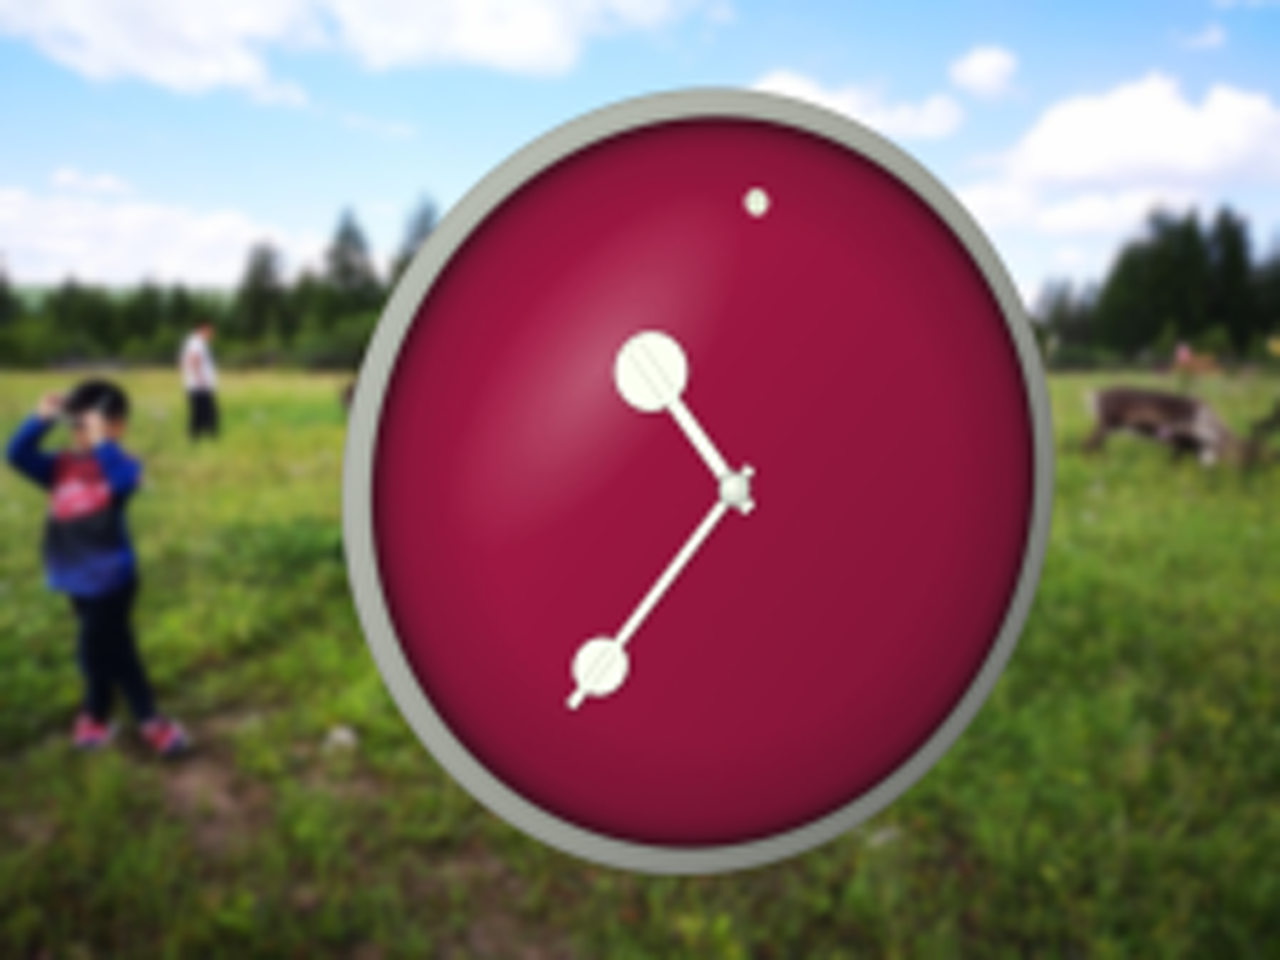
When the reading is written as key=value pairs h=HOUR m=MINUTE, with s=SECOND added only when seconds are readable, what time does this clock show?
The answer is h=10 m=36
